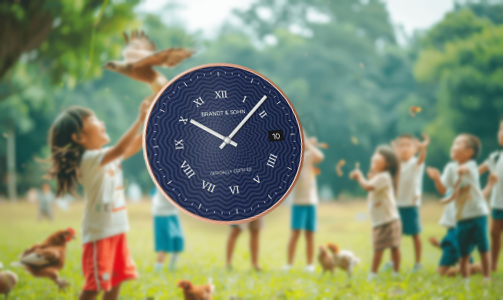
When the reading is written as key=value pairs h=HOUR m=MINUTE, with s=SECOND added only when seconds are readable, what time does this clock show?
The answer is h=10 m=8
